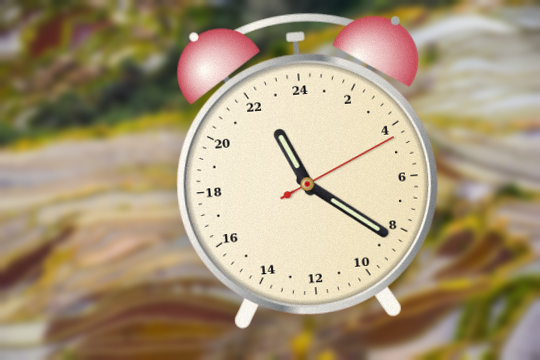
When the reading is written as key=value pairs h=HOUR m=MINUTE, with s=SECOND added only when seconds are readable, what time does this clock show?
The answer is h=22 m=21 s=11
